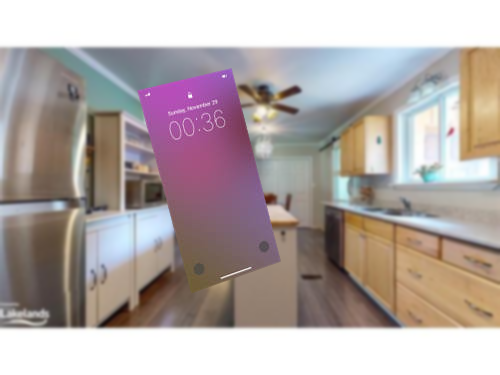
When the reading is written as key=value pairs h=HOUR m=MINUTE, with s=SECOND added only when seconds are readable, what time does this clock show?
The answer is h=0 m=36
